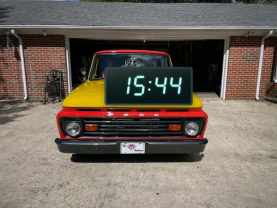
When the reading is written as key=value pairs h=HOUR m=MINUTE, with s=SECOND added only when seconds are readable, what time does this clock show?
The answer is h=15 m=44
